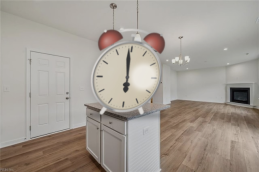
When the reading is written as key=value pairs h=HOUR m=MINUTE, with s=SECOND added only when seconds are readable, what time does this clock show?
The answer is h=5 m=59
